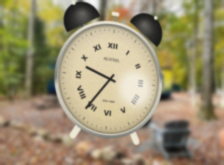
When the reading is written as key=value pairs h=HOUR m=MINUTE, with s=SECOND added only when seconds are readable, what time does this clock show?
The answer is h=9 m=36
